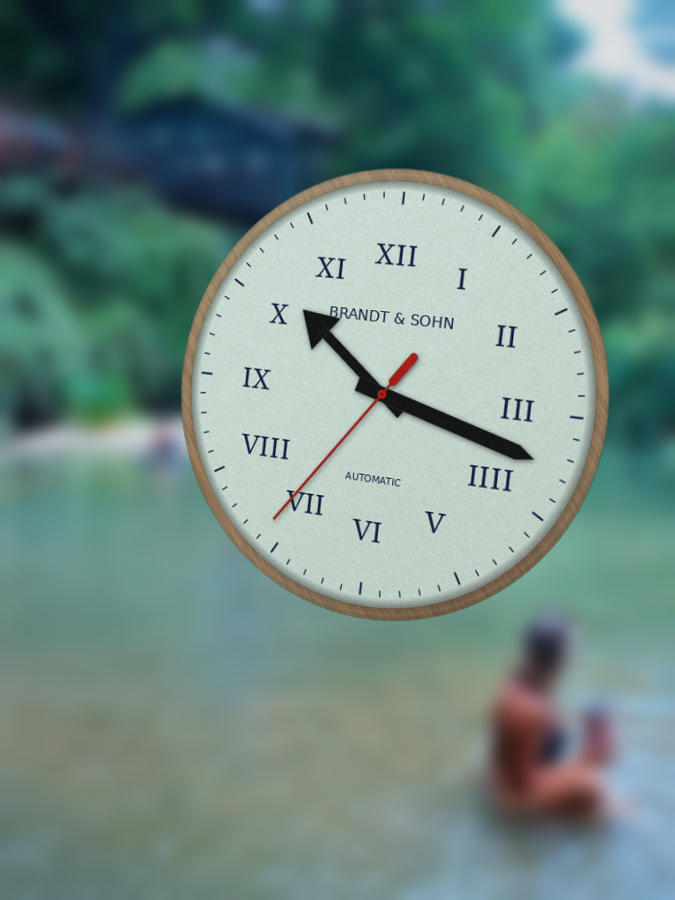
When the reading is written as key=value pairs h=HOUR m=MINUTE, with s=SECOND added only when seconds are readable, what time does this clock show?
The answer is h=10 m=17 s=36
